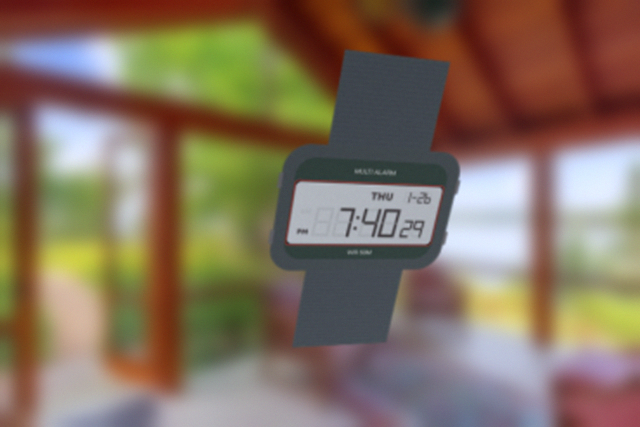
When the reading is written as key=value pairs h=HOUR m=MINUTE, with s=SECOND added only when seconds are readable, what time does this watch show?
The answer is h=7 m=40 s=29
